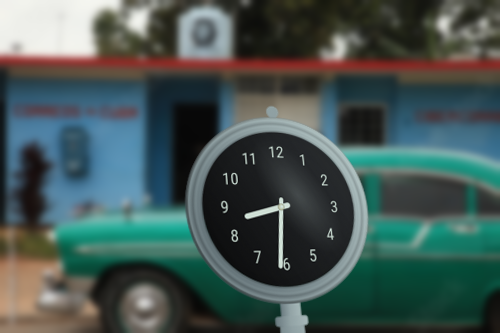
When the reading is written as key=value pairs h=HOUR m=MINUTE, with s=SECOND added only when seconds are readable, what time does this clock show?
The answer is h=8 m=31
